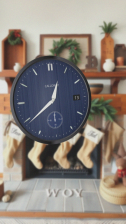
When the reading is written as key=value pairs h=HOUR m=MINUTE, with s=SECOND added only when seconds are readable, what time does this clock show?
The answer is h=12 m=39
